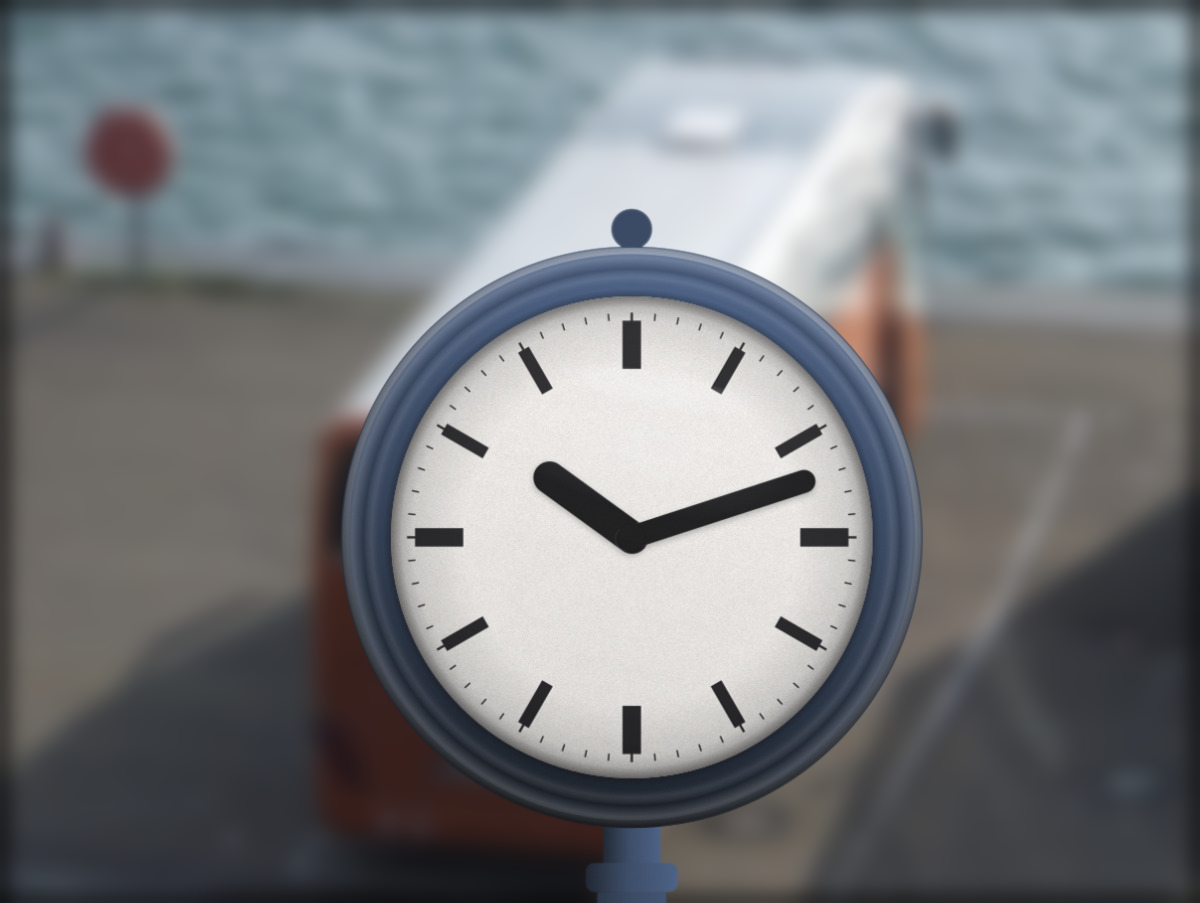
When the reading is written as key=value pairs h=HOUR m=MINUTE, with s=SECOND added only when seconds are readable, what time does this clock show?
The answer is h=10 m=12
